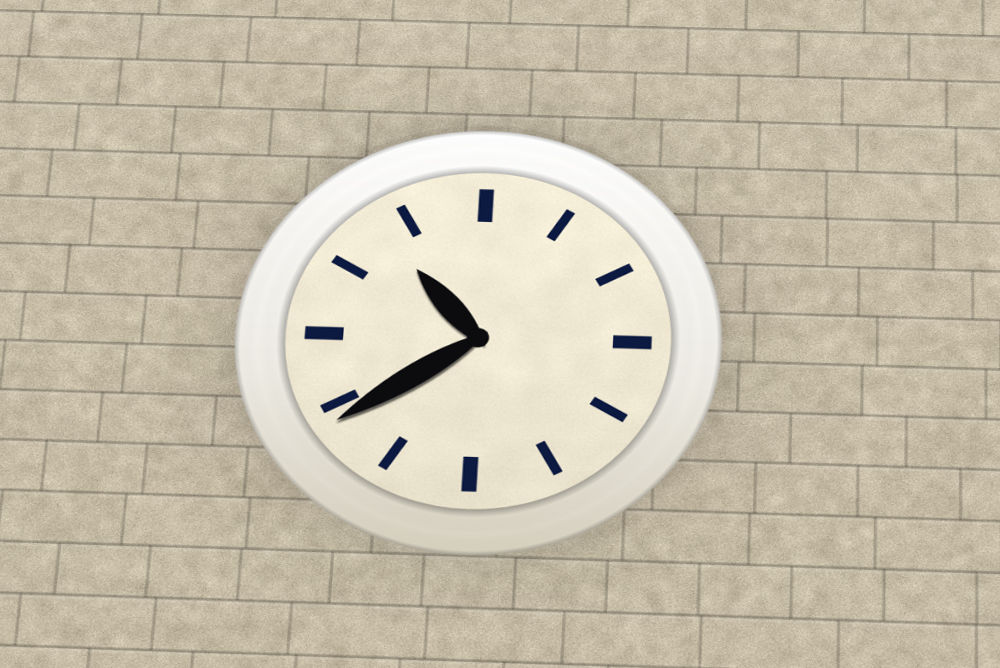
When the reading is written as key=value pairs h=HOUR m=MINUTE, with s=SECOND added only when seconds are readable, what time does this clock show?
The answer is h=10 m=39
